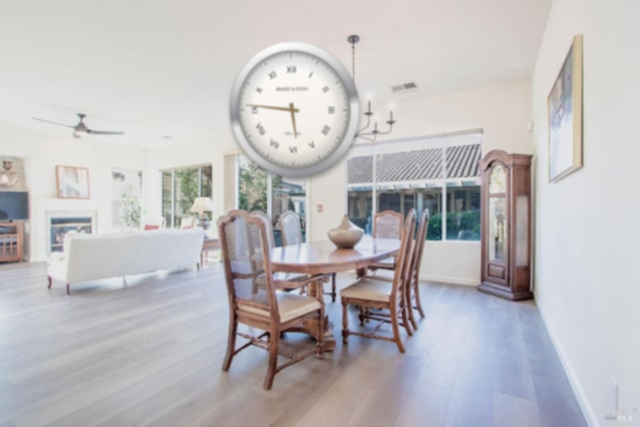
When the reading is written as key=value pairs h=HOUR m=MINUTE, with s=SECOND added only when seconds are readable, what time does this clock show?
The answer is h=5 m=46
